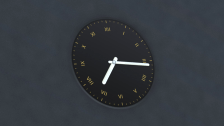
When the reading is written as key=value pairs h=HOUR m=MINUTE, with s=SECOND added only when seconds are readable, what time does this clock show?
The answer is h=7 m=16
